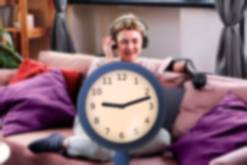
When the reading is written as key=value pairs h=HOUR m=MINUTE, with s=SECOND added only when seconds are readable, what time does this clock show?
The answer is h=9 m=12
